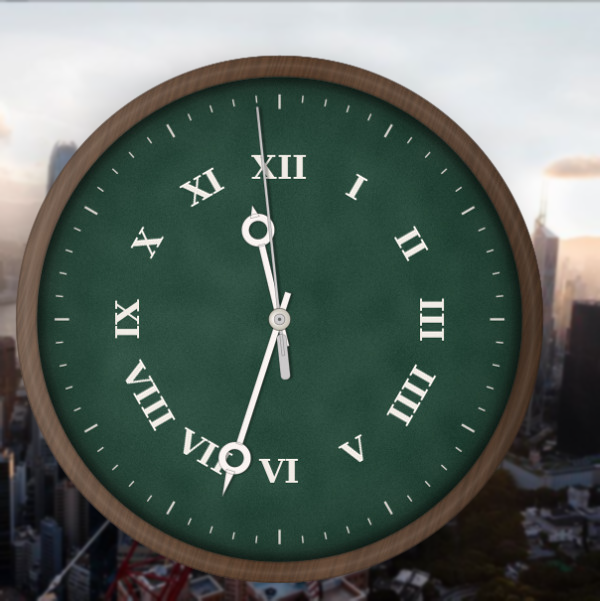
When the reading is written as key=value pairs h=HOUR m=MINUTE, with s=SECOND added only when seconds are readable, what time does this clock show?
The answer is h=11 m=32 s=59
